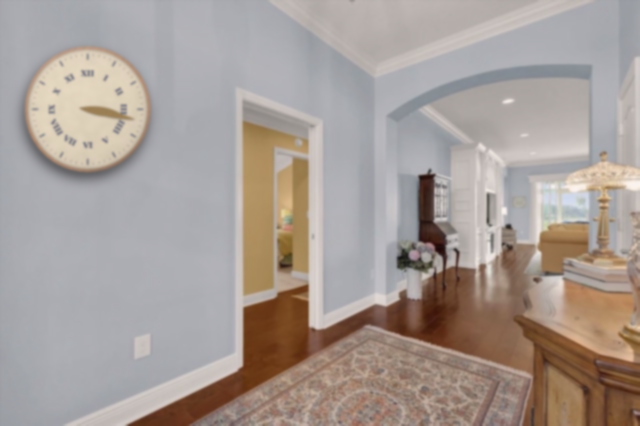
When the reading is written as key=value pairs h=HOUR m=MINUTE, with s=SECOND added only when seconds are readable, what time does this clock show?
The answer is h=3 m=17
